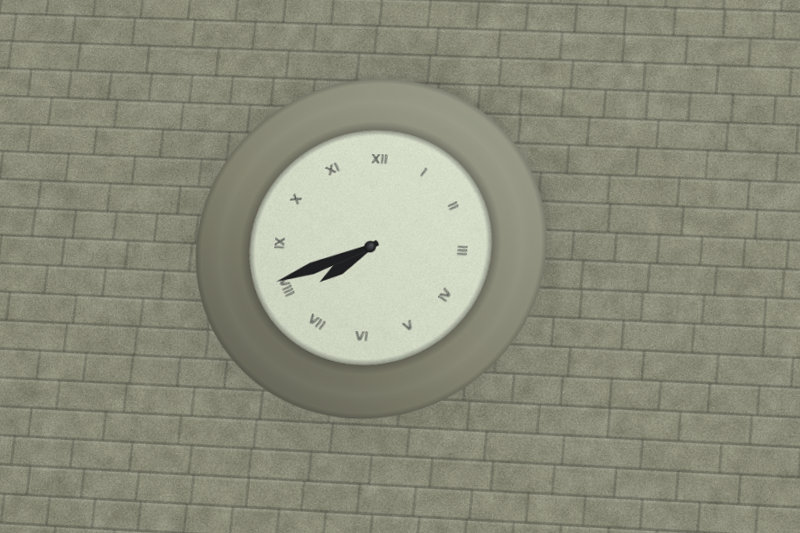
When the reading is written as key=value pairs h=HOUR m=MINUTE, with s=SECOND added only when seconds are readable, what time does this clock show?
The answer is h=7 m=41
